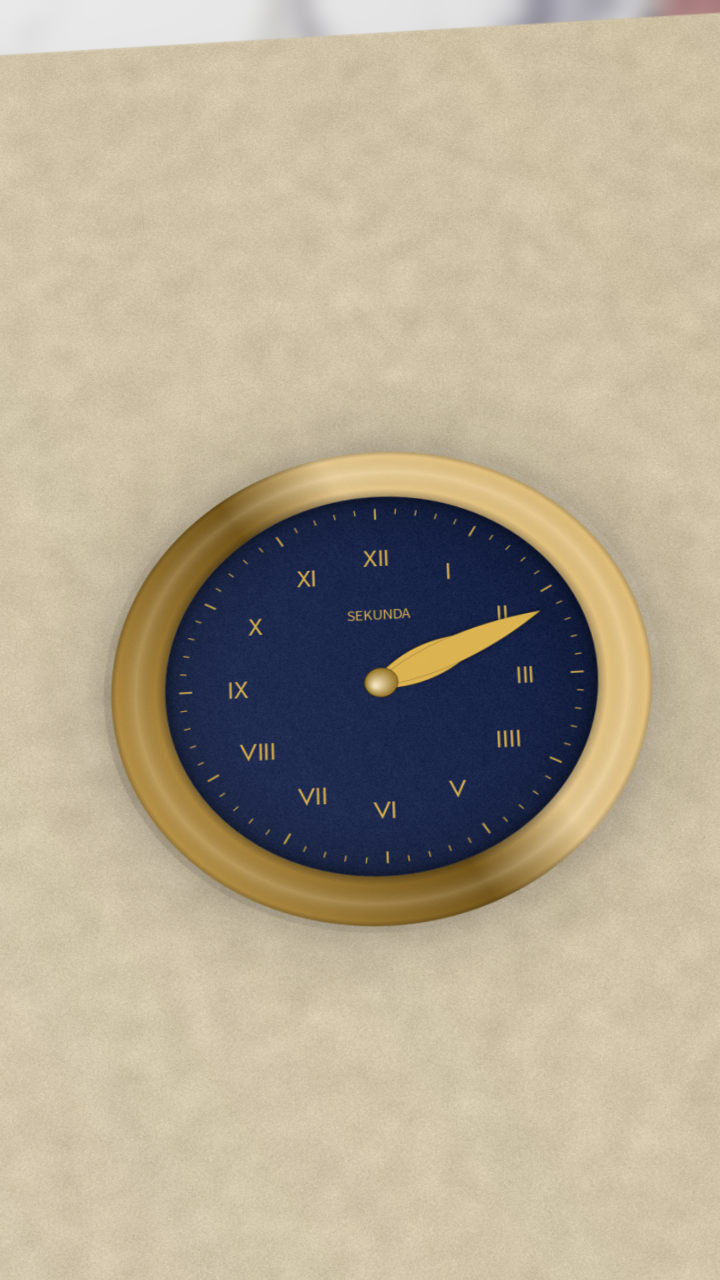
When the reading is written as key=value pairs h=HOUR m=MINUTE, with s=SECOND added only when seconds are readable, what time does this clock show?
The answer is h=2 m=11
